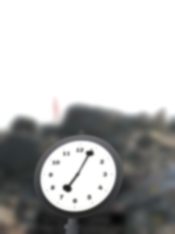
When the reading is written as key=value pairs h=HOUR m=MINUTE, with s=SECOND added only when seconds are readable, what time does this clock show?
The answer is h=7 m=4
